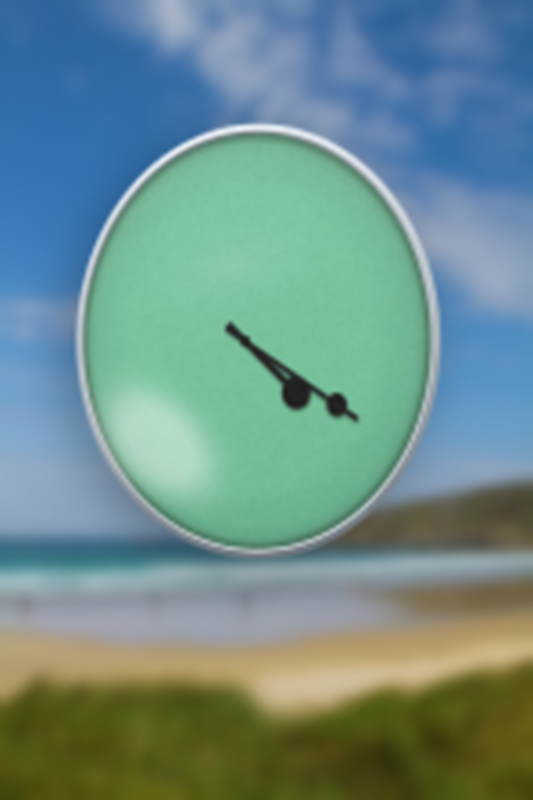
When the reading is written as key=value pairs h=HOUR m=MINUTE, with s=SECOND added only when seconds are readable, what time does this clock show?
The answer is h=4 m=20
